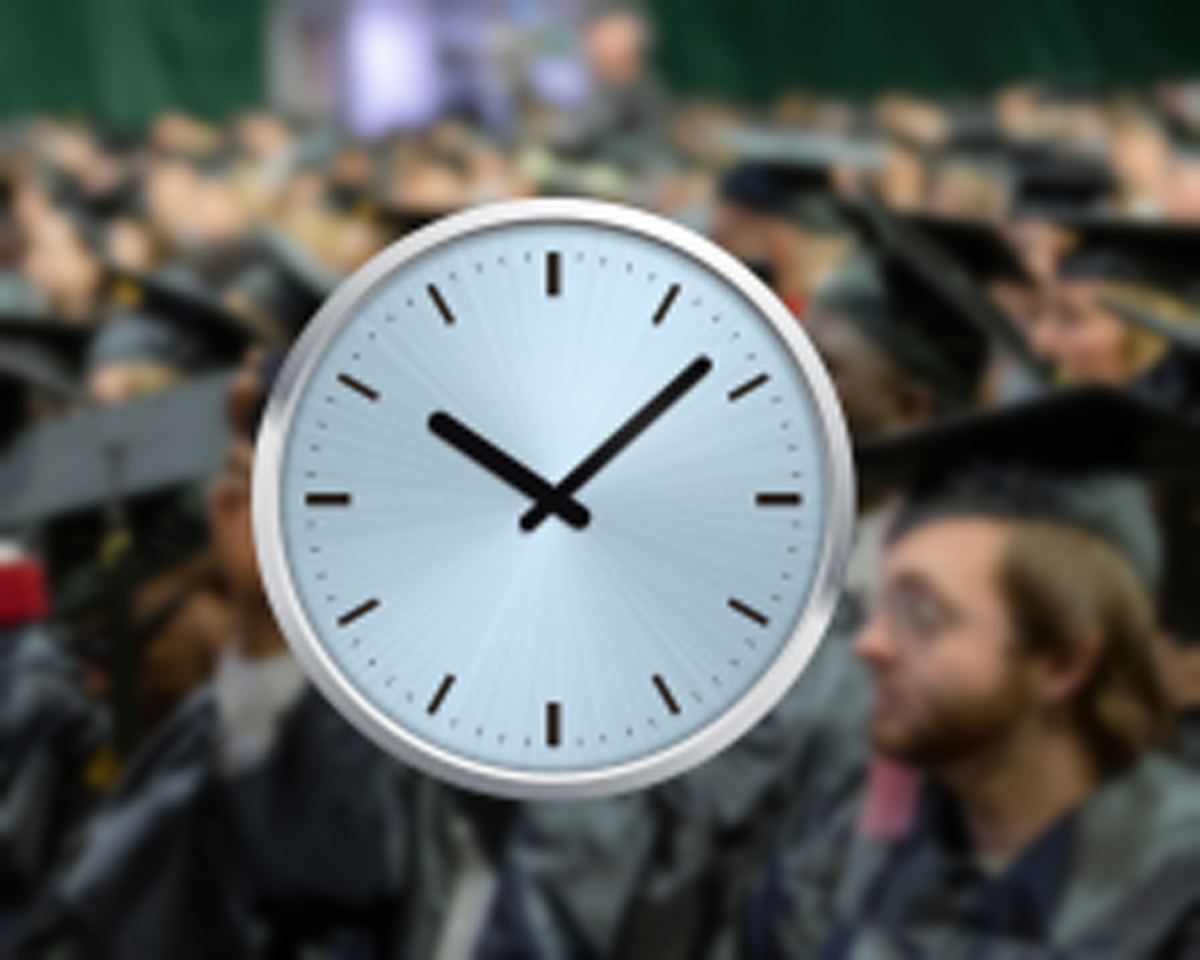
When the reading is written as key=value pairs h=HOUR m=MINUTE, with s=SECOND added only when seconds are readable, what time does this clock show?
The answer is h=10 m=8
